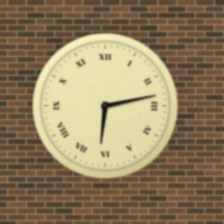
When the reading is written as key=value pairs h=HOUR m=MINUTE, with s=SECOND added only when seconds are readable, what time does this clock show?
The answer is h=6 m=13
